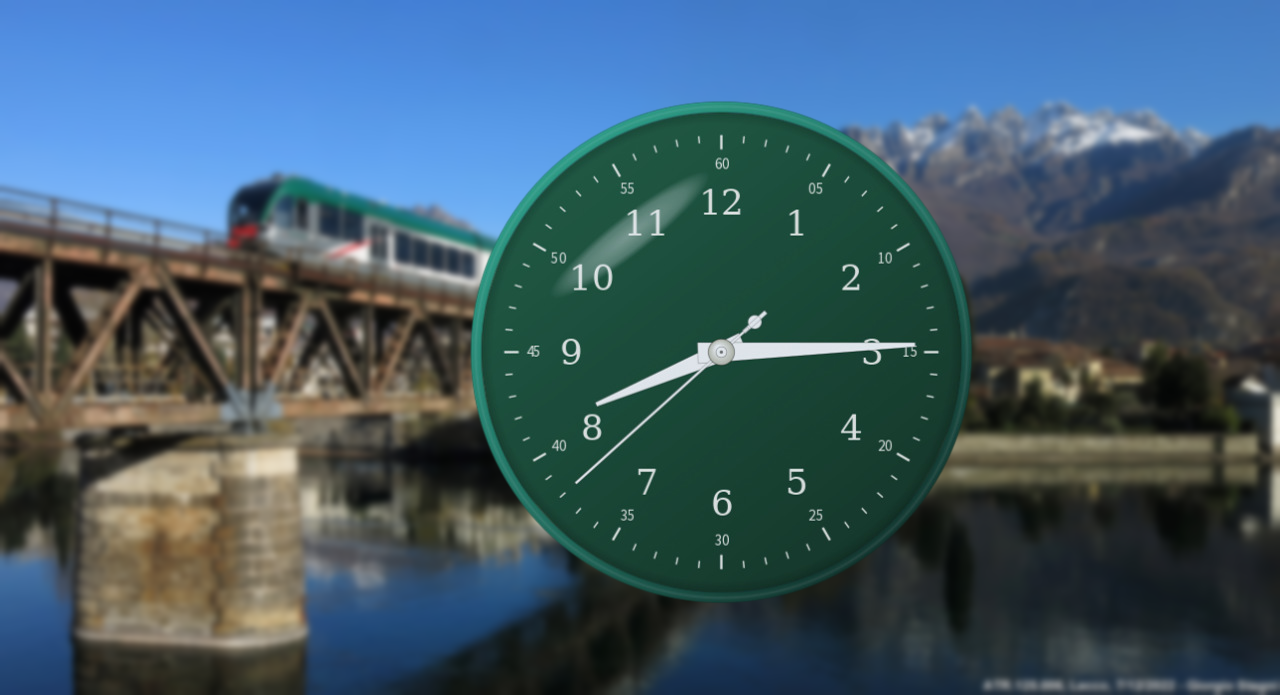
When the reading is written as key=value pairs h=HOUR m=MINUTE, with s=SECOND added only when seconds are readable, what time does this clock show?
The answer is h=8 m=14 s=38
